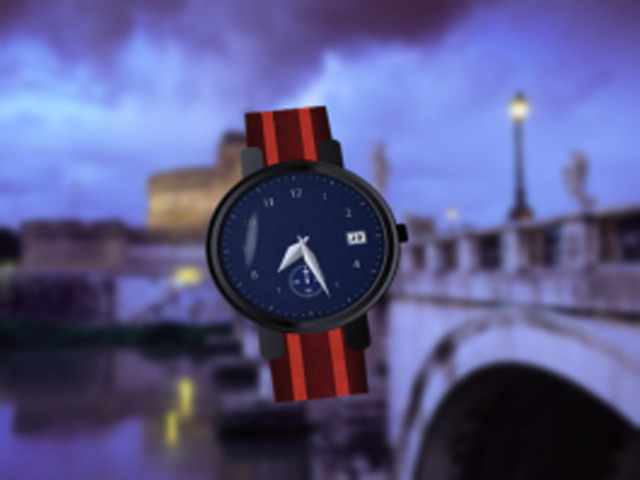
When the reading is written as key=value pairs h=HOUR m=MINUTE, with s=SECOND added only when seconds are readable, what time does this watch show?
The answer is h=7 m=27
